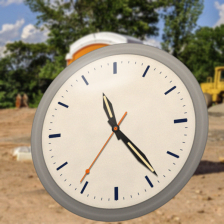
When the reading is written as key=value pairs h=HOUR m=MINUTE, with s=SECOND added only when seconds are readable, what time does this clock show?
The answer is h=11 m=23 s=36
